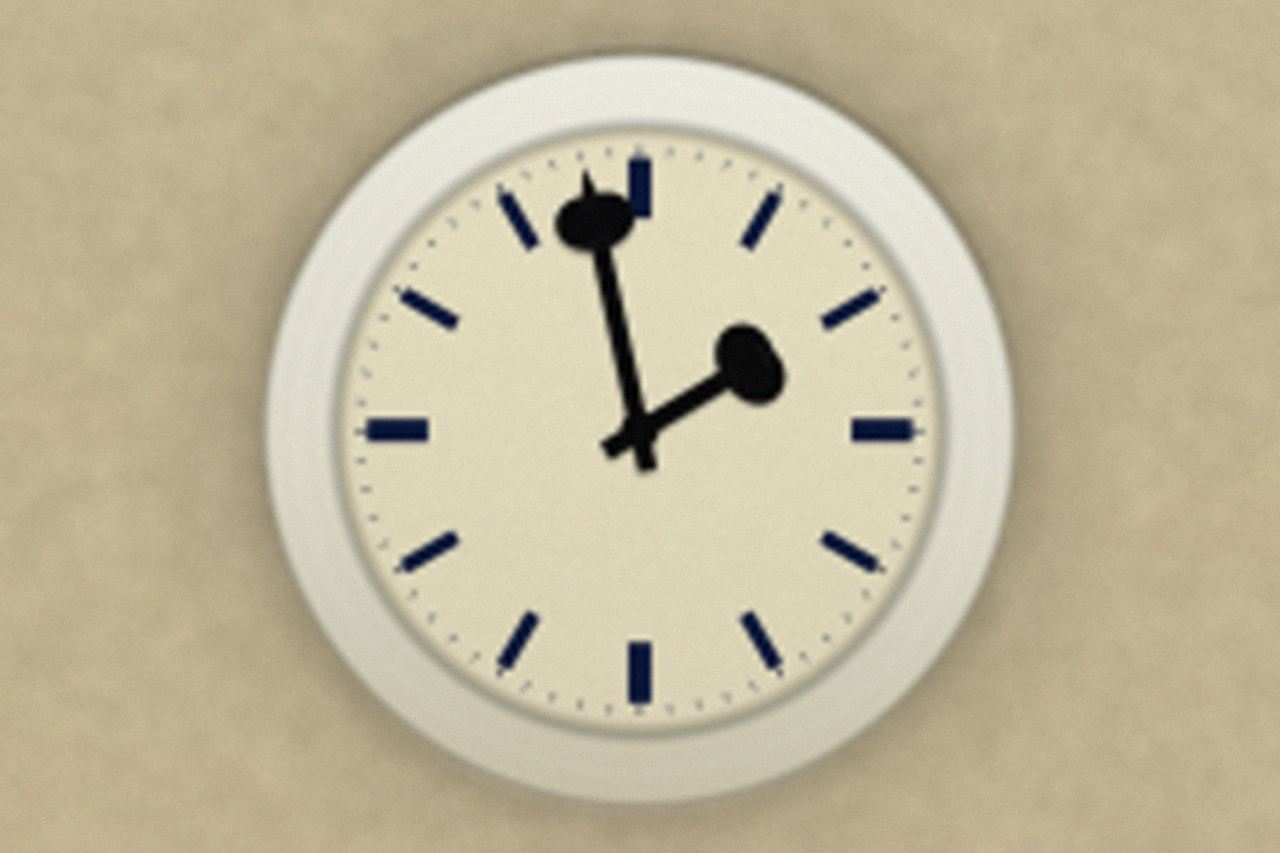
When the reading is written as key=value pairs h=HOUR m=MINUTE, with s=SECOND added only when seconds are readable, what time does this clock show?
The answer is h=1 m=58
